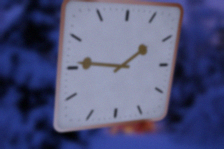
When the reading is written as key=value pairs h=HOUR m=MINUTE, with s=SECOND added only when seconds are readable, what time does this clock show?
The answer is h=1 m=46
